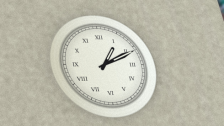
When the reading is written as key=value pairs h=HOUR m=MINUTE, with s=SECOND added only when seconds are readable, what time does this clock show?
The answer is h=1 m=11
